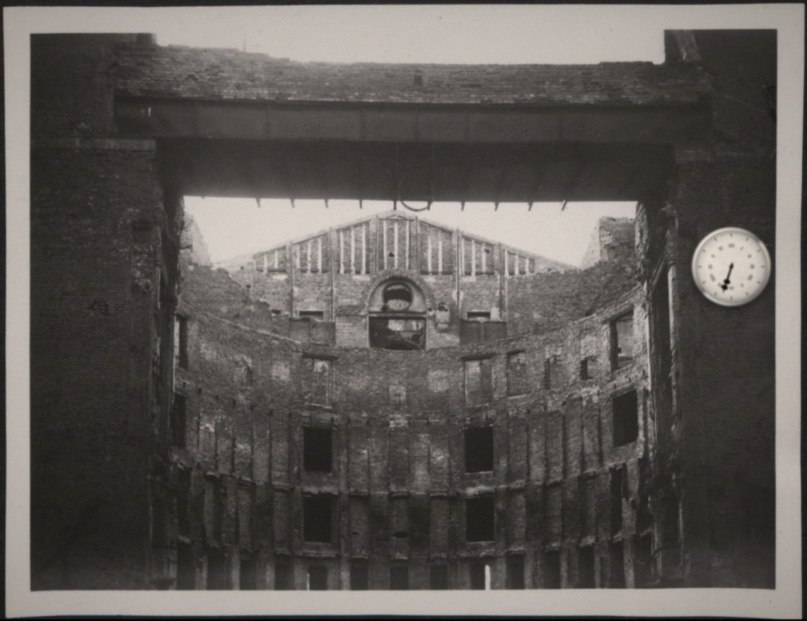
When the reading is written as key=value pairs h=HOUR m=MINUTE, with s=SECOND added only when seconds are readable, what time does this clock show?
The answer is h=6 m=33
